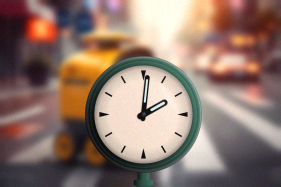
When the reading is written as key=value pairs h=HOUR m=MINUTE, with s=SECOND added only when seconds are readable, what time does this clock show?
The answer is h=2 m=1
